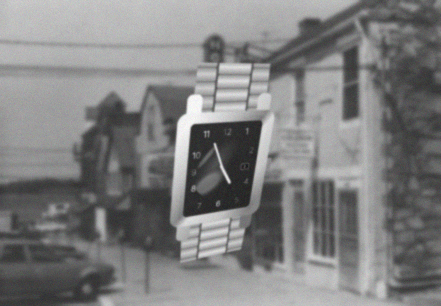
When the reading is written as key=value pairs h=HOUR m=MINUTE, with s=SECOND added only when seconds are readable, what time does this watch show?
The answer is h=4 m=56
